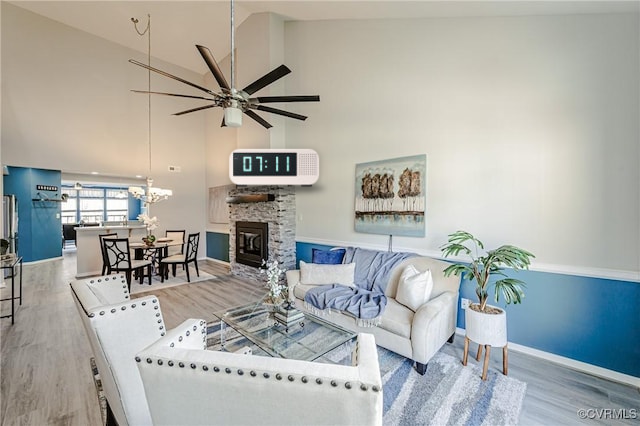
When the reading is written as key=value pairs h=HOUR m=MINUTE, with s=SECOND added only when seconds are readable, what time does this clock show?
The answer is h=7 m=11
